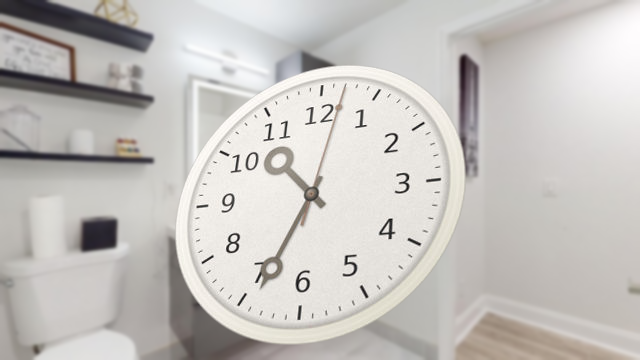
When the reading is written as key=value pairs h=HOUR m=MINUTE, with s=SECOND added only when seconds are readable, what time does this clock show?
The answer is h=10 m=34 s=2
